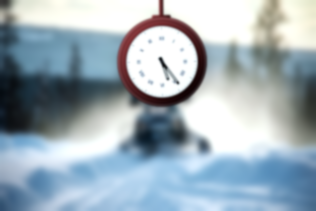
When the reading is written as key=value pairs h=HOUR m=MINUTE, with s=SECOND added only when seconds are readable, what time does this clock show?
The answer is h=5 m=24
